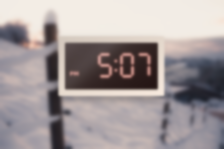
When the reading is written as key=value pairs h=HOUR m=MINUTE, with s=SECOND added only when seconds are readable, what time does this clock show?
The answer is h=5 m=7
